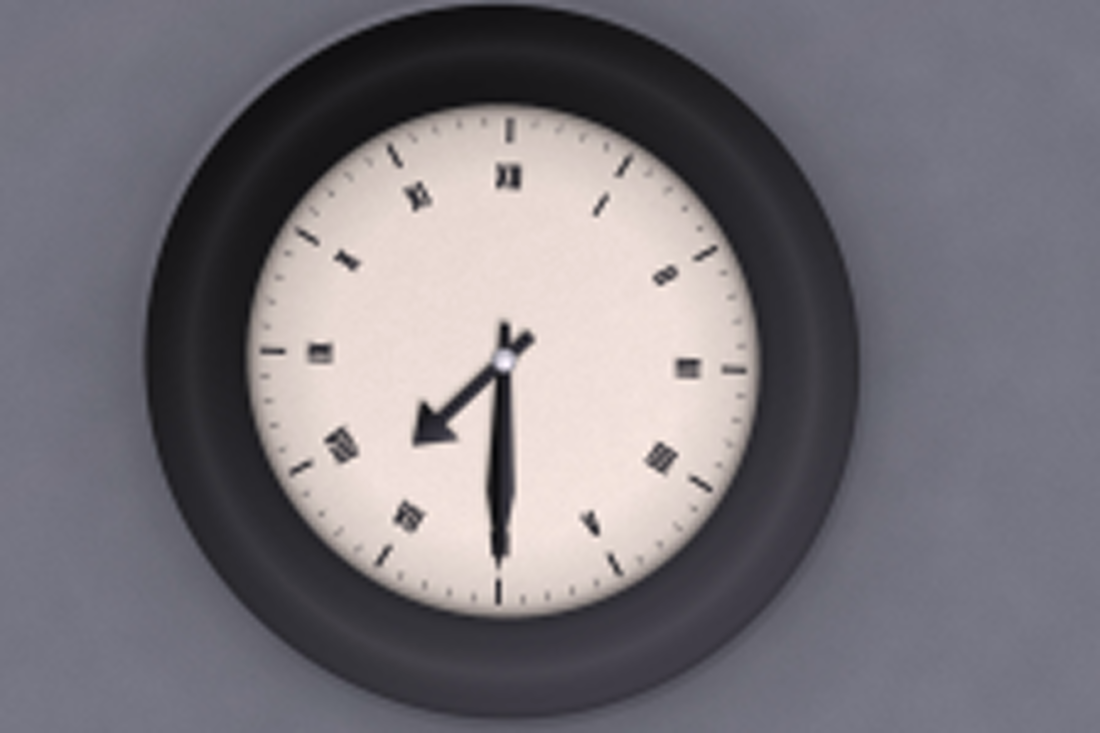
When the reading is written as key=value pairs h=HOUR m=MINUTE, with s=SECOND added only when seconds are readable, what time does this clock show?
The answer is h=7 m=30
